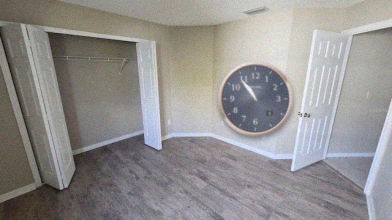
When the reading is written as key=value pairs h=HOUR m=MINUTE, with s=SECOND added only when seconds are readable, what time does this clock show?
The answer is h=10 m=54
